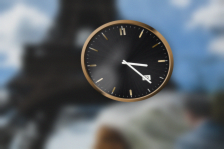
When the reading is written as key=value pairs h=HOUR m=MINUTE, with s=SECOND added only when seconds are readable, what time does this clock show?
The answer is h=3 m=23
